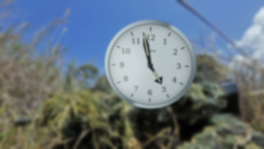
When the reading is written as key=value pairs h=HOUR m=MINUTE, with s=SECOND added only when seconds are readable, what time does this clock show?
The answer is h=4 m=58
